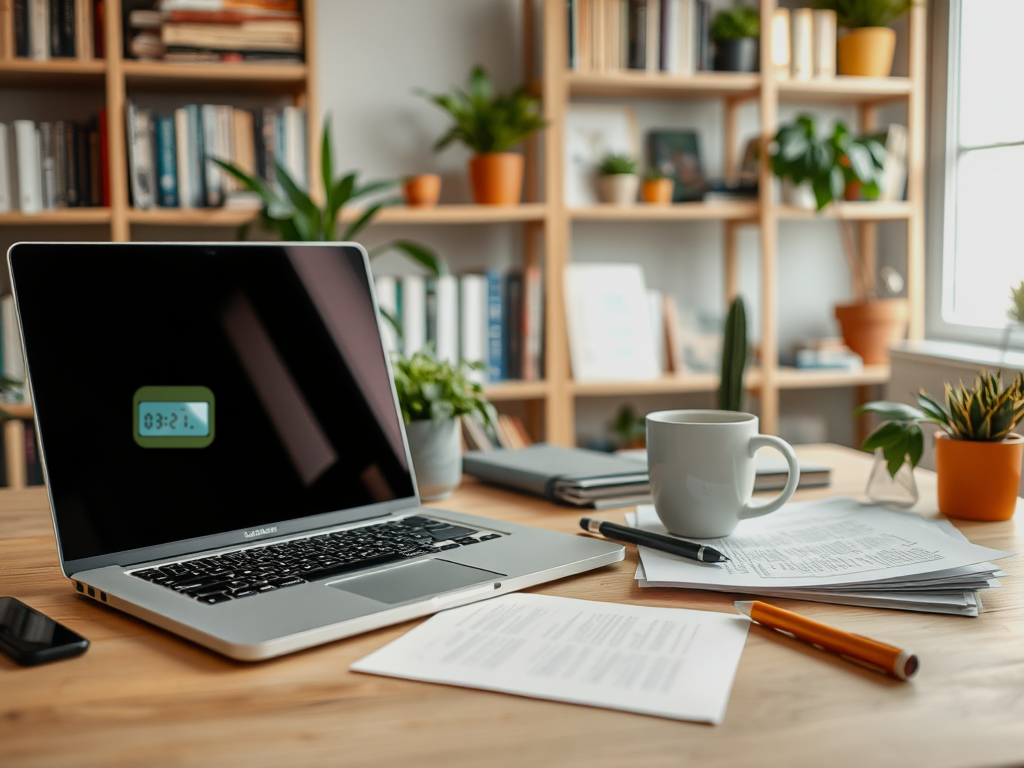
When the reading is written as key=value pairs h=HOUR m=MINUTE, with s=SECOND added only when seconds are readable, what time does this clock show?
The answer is h=3 m=21
